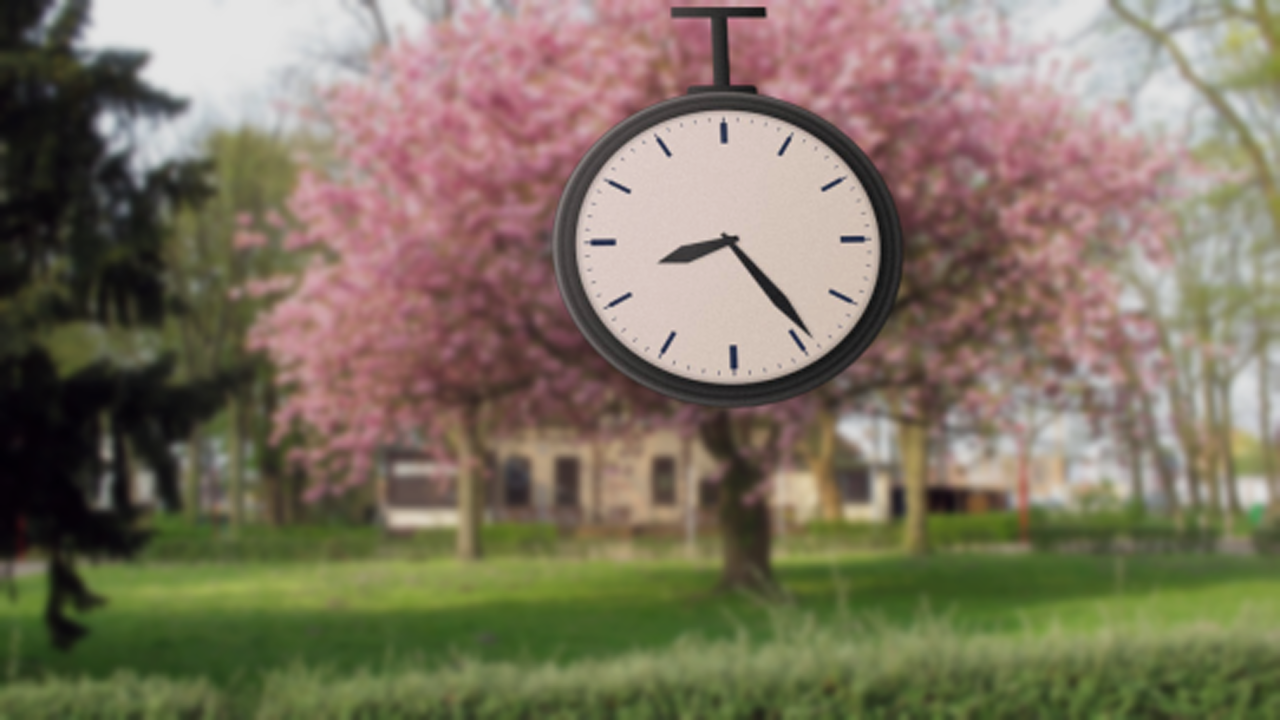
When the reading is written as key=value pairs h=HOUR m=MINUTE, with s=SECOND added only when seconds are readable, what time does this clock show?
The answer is h=8 m=24
